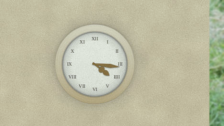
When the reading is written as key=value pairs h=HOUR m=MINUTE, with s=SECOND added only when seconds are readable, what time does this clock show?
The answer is h=4 m=16
